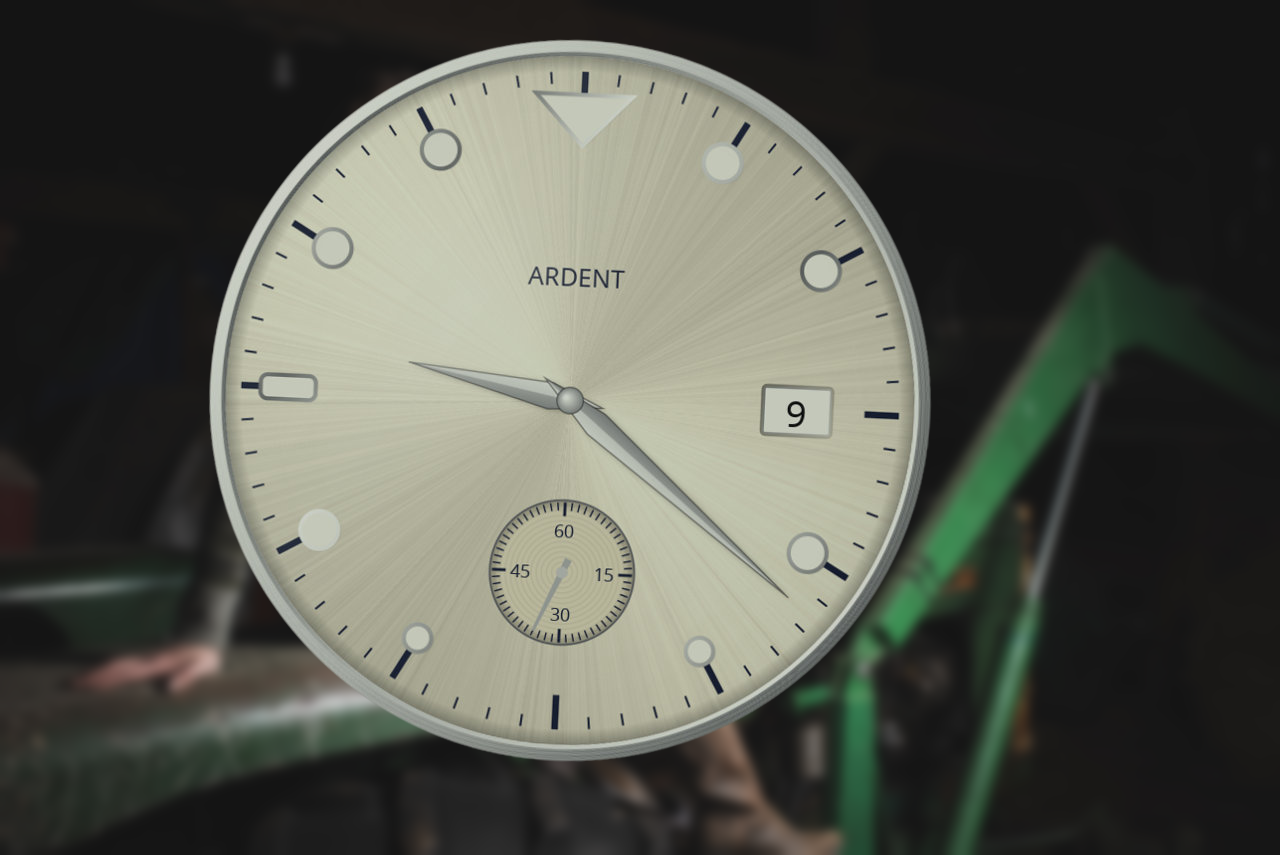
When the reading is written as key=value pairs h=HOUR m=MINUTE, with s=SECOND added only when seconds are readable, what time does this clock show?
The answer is h=9 m=21 s=34
